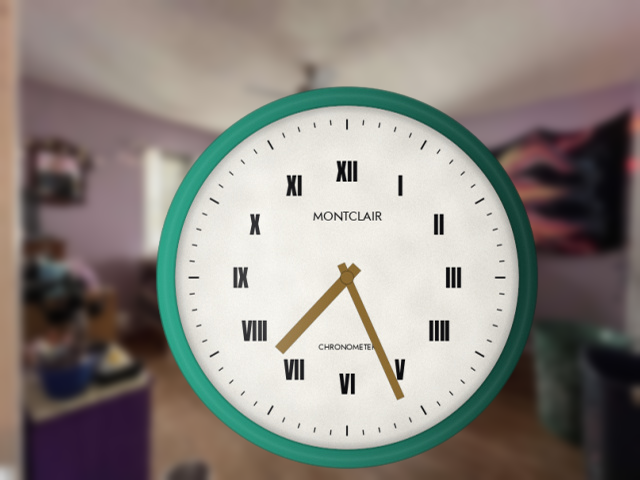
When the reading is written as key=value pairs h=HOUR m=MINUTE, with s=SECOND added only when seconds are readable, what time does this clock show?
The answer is h=7 m=26
